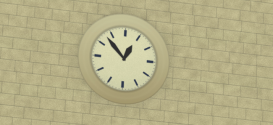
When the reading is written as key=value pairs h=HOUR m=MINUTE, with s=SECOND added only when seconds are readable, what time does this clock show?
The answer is h=12 m=53
